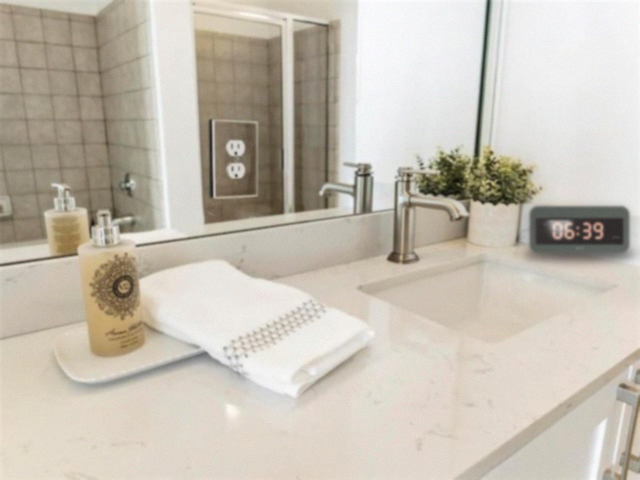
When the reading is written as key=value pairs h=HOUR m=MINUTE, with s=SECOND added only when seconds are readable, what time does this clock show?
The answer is h=6 m=39
